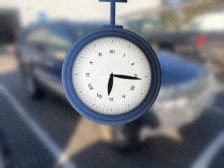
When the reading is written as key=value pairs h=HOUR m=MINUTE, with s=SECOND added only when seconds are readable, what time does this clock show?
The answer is h=6 m=16
